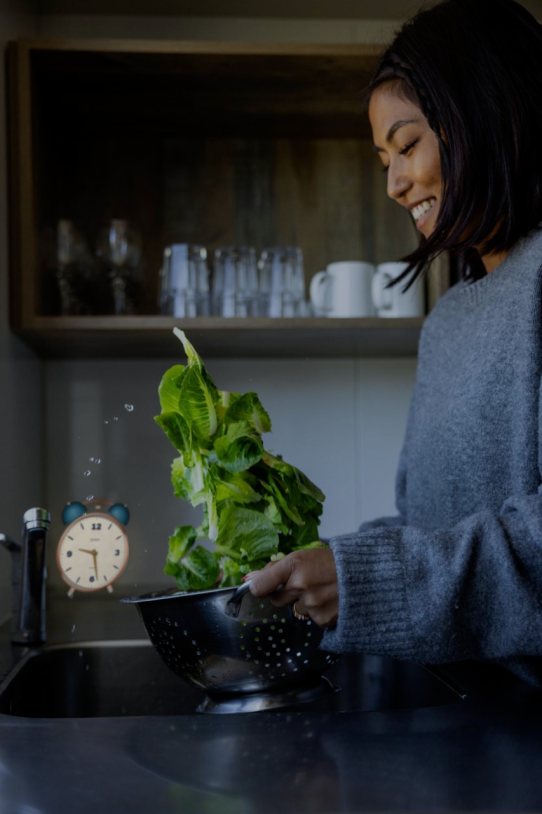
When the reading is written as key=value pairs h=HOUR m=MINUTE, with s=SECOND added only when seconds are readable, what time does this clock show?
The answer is h=9 m=28
